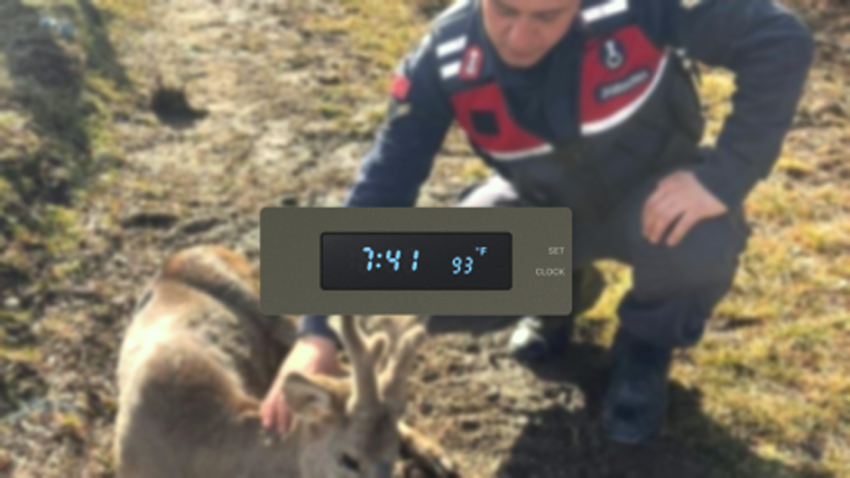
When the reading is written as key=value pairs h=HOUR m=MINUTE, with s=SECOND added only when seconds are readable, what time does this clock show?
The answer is h=7 m=41
